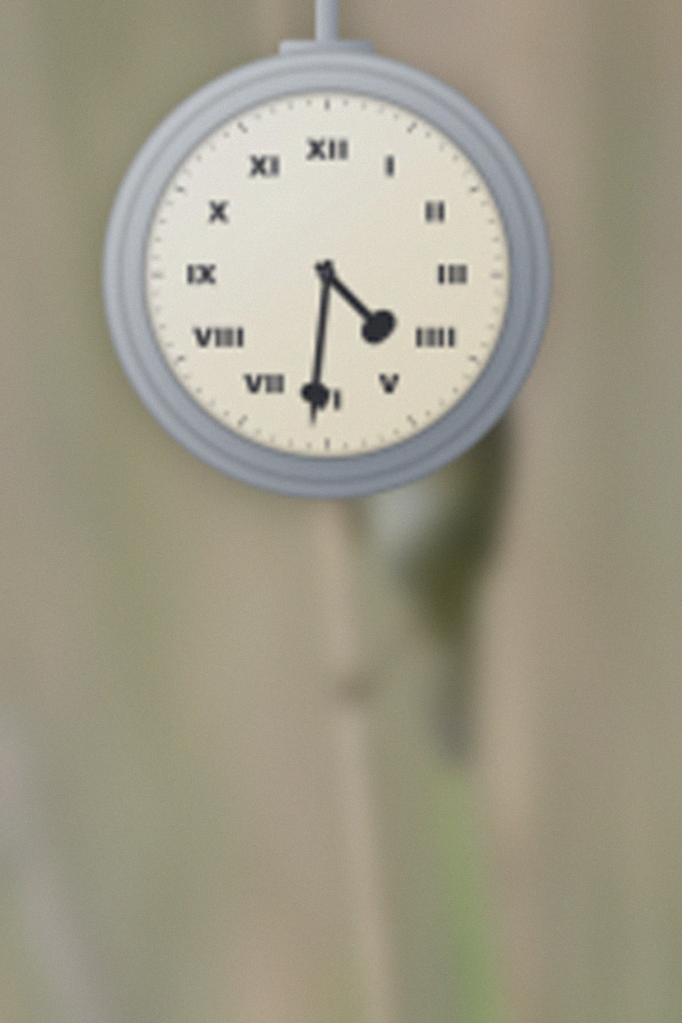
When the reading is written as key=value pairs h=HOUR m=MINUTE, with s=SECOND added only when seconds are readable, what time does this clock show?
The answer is h=4 m=31
